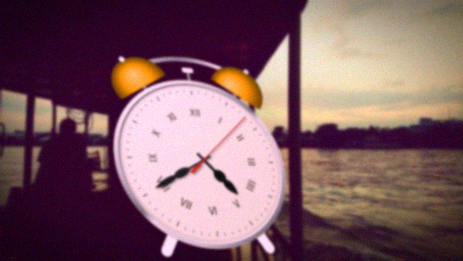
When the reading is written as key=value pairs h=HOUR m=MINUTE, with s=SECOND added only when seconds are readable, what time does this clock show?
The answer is h=4 m=40 s=8
